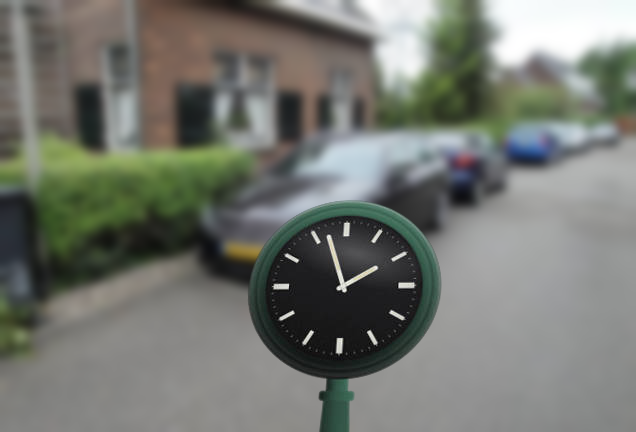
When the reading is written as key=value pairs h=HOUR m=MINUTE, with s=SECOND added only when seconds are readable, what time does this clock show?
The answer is h=1 m=57
